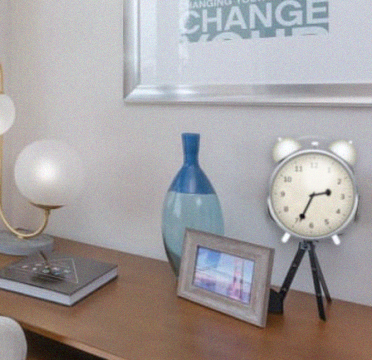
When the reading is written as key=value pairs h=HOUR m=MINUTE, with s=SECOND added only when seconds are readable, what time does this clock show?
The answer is h=2 m=34
